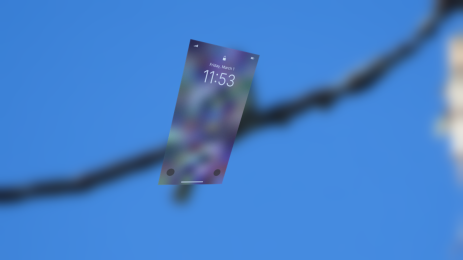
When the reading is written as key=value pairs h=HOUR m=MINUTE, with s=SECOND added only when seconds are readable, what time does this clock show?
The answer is h=11 m=53
